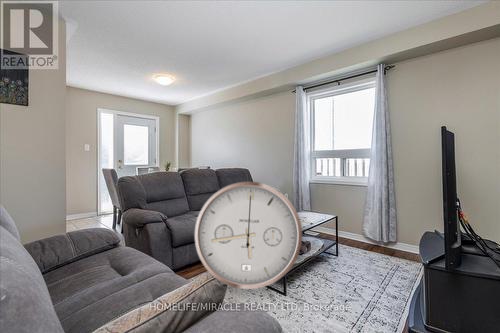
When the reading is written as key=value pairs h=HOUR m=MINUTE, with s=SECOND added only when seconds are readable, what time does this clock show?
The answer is h=5 m=43
